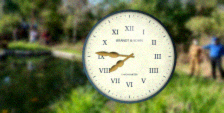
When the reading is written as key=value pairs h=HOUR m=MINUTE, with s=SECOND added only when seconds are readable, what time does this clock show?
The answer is h=7 m=46
